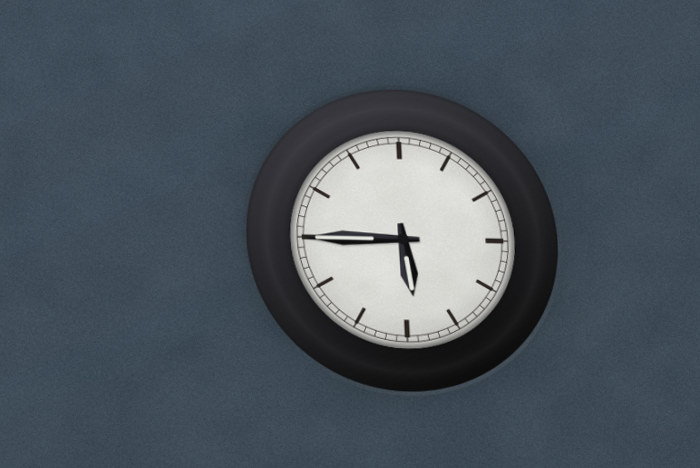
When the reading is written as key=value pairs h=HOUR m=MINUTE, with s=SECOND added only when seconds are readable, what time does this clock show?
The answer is h=5 m=45
